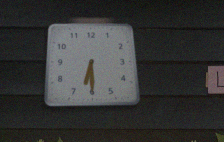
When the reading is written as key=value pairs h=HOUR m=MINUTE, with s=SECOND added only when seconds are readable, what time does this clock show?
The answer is h=6 m=30
